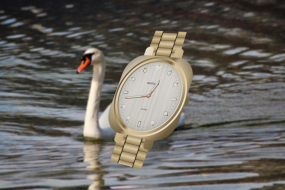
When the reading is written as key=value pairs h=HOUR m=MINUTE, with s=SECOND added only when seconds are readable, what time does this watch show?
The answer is h=12 m=43
